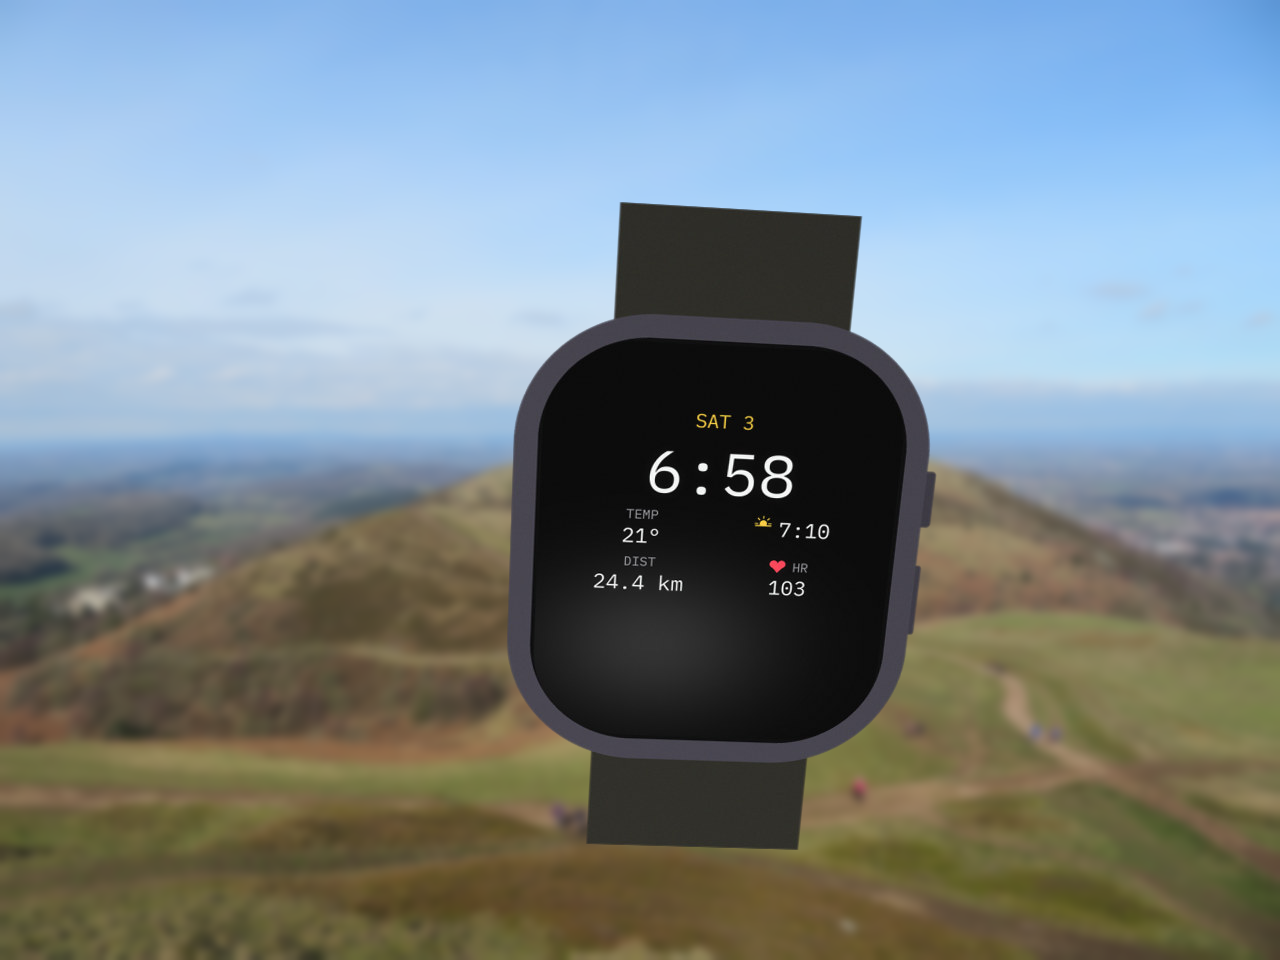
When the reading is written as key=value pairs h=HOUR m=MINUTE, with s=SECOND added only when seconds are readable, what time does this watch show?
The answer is h=6 m=58
